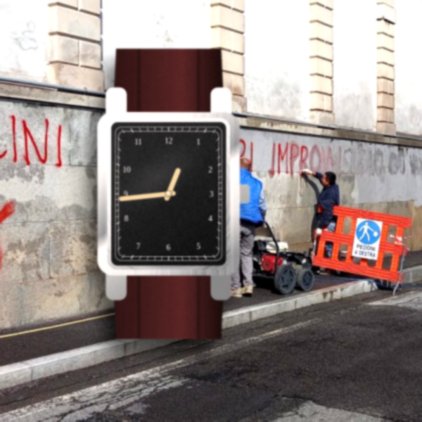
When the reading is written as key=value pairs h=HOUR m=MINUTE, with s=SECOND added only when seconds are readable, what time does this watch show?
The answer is h=12 m=44
